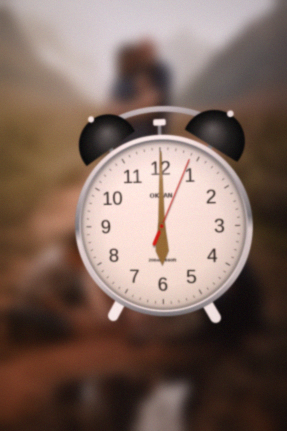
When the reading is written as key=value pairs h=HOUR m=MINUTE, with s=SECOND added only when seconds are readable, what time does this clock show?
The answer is h=6 m=0 s=4
